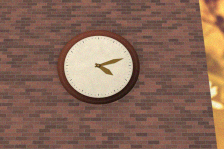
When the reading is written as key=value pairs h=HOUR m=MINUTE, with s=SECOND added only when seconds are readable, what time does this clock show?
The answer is h=4 m=12
